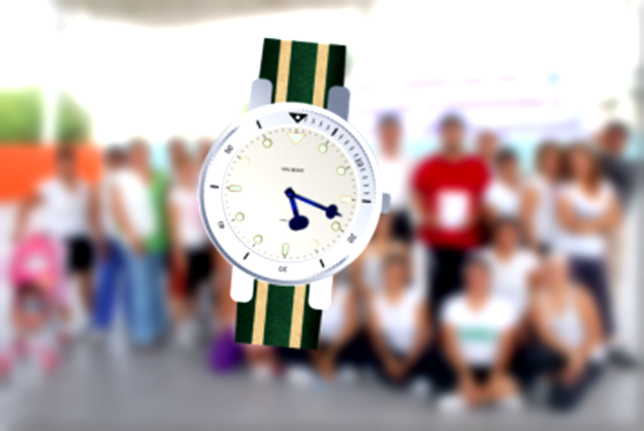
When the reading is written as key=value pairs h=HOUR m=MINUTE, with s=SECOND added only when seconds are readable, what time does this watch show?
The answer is h=5 m=18
